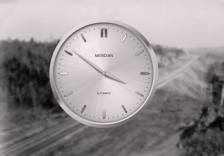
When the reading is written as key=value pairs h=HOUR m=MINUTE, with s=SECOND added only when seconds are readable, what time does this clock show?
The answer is h=3 m=51
